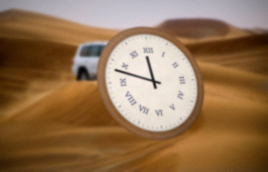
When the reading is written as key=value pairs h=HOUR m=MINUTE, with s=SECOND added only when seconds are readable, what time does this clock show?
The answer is h=11 m=48
